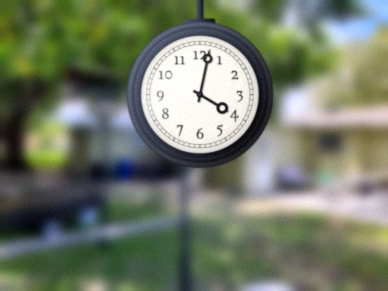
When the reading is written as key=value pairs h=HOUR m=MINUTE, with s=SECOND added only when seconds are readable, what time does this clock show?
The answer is h=4 m=2
